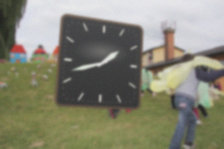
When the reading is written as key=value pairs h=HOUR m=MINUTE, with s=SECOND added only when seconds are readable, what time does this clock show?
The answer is h=1 m=42
